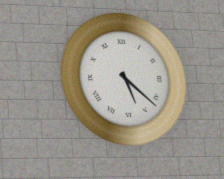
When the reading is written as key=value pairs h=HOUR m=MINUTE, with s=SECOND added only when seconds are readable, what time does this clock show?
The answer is h=5 m=22
